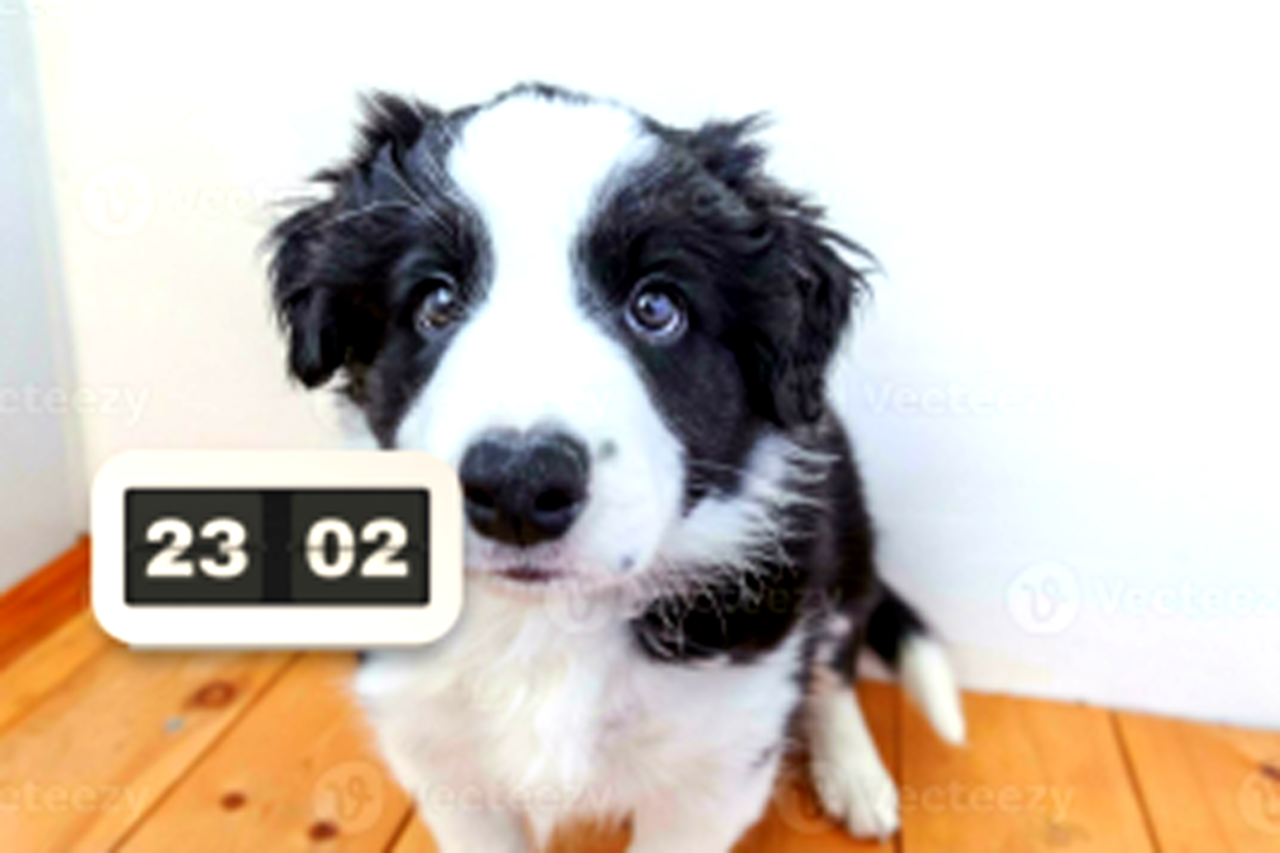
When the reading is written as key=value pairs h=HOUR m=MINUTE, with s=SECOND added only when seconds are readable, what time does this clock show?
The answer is h=23 m=2
